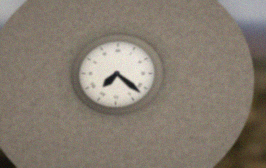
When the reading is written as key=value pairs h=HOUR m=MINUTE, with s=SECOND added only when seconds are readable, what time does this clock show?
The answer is h=7 m=22
